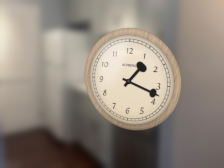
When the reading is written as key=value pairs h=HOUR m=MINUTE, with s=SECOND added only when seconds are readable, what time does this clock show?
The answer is h=1 m=18
